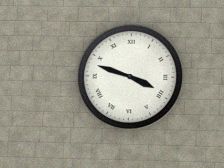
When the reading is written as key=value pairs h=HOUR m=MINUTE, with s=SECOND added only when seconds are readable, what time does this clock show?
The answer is h=3 m=48
